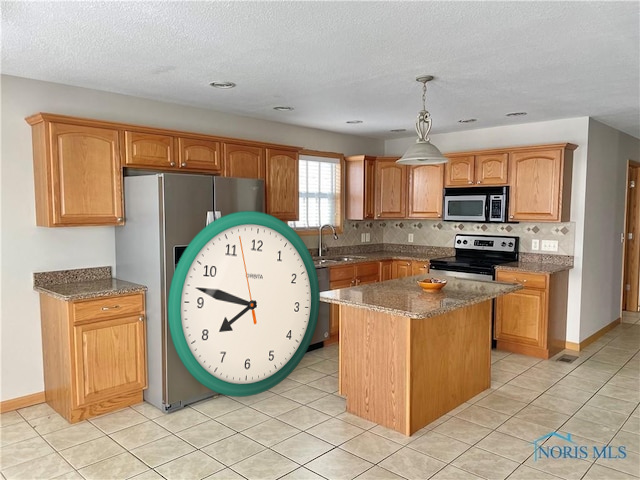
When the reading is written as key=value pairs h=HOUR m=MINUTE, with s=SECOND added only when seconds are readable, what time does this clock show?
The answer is h=7 m=46 s=57
